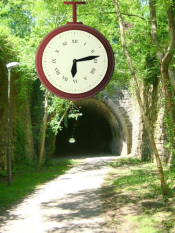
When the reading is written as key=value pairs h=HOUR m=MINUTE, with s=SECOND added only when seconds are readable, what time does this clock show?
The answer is h=6 m=13
